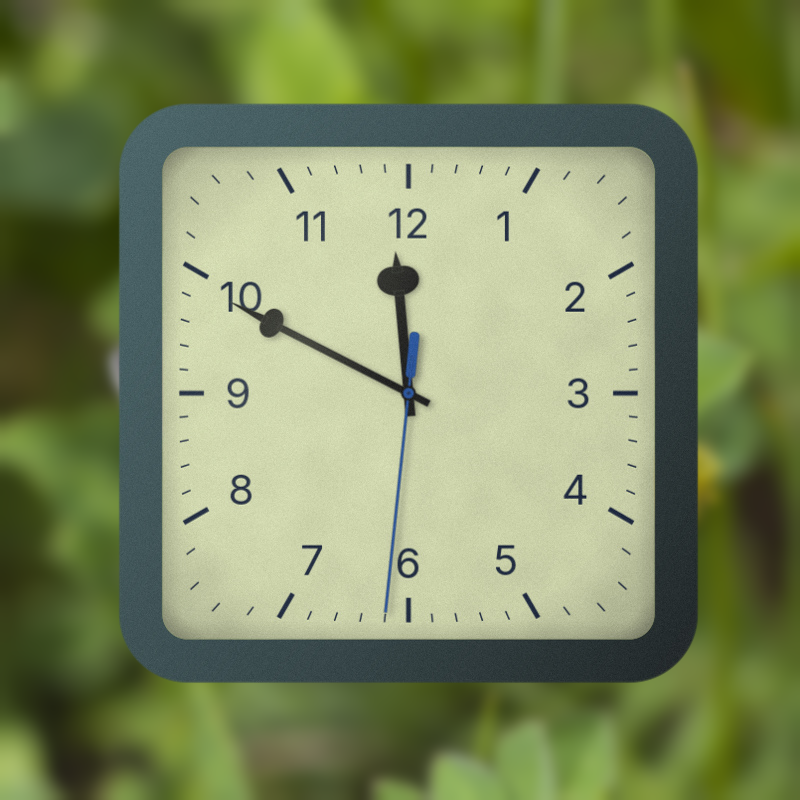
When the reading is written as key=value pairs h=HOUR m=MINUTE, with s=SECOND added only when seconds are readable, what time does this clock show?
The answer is h=11 m=49 s=31
